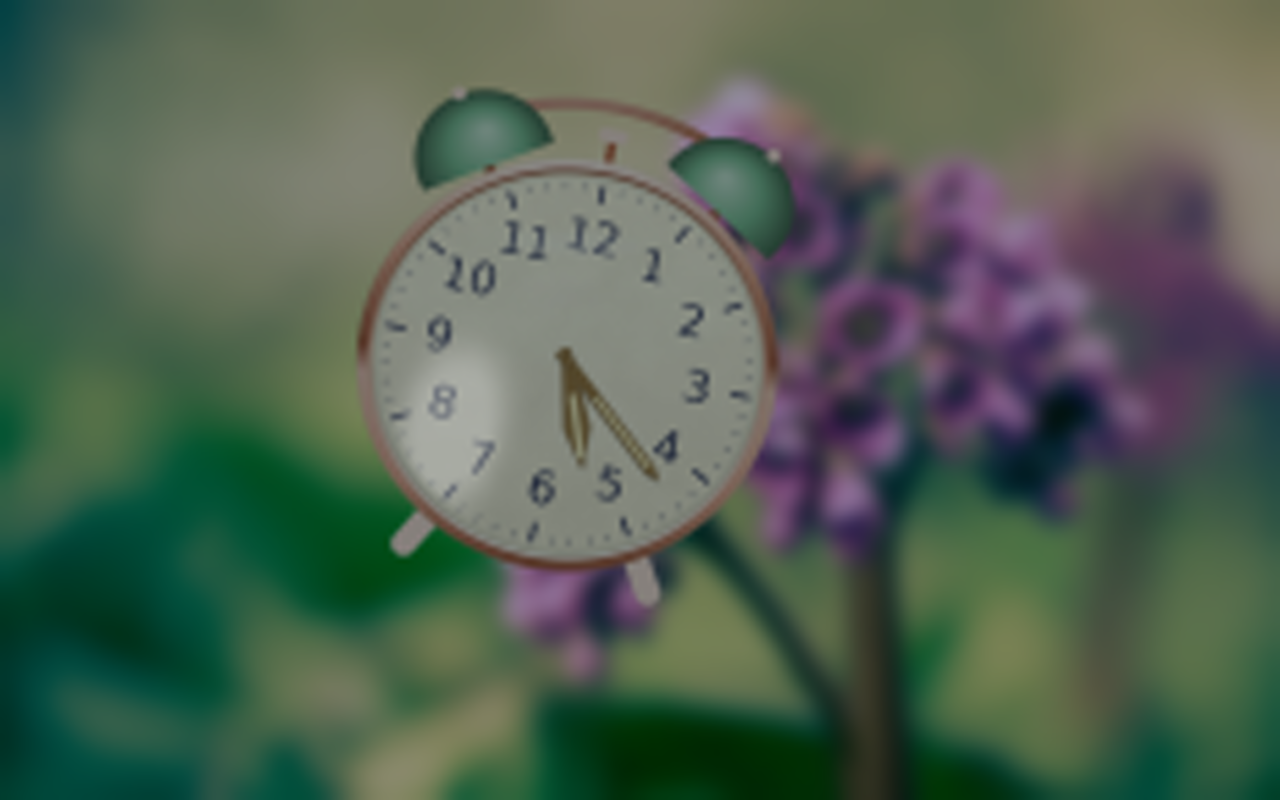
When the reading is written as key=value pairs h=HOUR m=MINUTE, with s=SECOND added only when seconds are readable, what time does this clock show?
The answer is h=5 m=22
